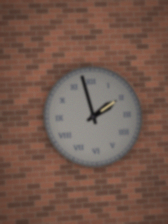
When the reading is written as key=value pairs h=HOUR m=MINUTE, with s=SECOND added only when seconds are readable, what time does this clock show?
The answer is h=1 m=58
